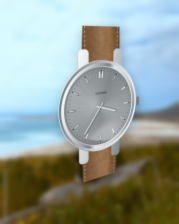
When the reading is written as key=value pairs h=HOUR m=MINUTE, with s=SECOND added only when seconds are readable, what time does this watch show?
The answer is h=3 m=36
